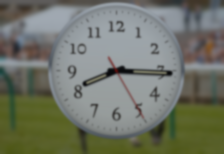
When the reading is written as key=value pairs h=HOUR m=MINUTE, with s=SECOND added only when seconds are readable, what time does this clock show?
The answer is h=8 m=15 s=25
